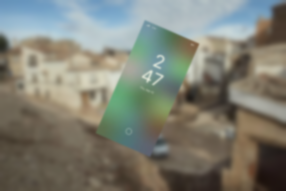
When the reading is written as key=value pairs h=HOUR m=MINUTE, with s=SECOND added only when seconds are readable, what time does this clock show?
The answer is h=2 m=47
